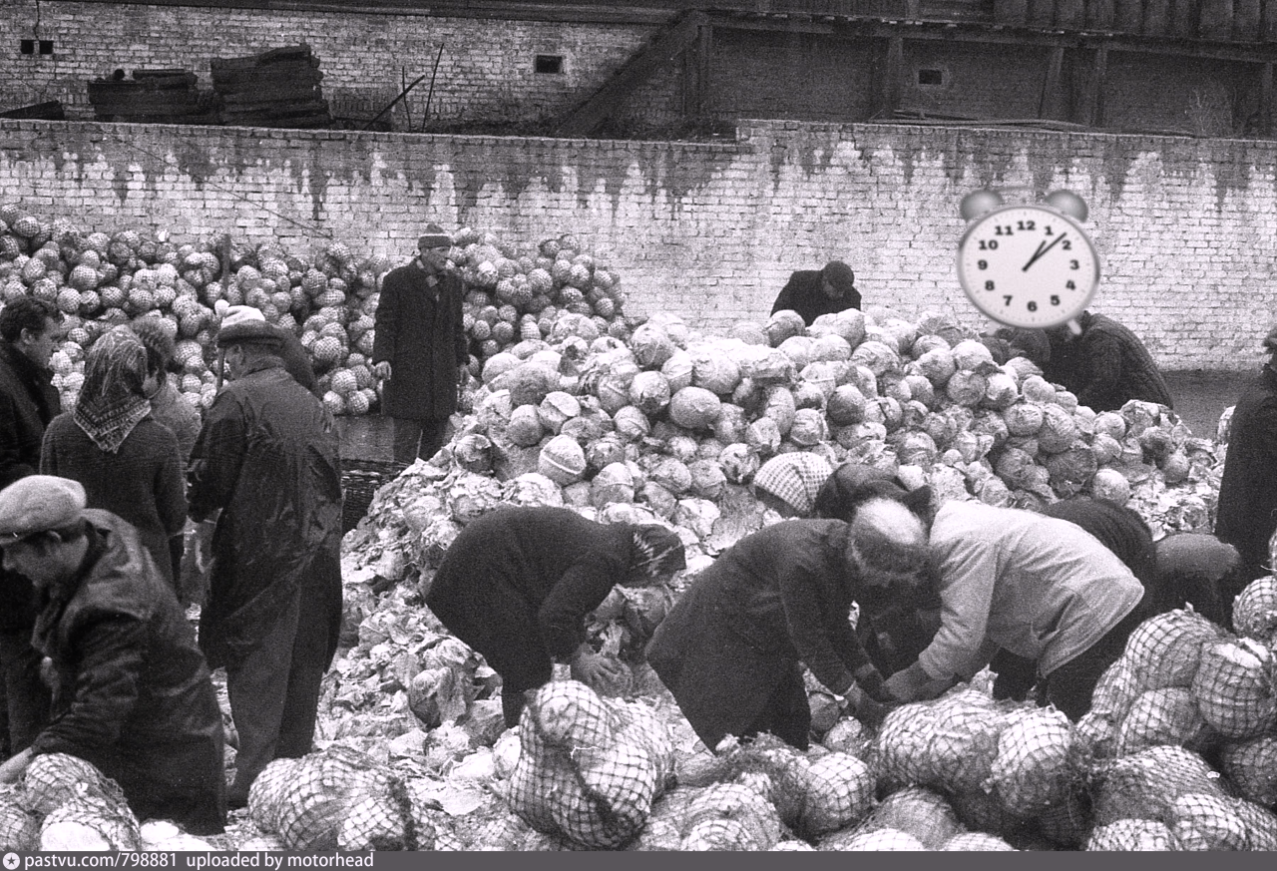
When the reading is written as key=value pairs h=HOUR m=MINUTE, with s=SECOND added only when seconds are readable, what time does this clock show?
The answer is h=1 m=8
